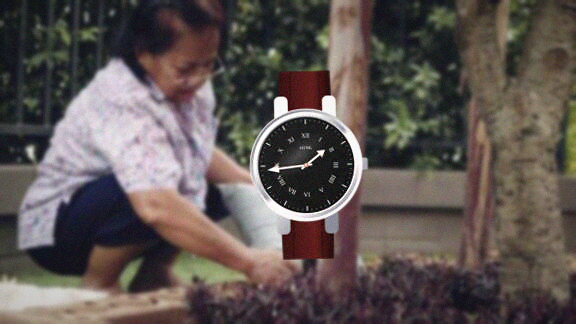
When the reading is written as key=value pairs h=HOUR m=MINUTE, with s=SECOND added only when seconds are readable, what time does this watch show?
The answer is h=1 m=44
